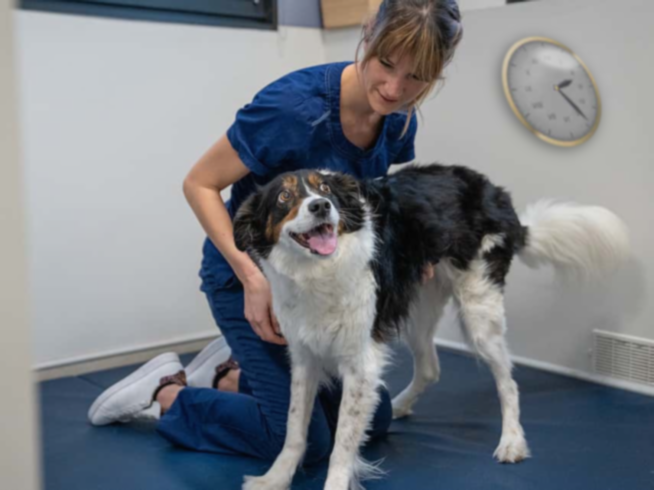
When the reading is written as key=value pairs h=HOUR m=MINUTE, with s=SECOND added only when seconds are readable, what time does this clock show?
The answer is h=2 m=24
